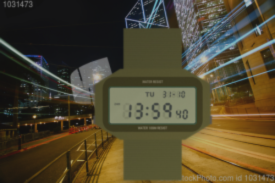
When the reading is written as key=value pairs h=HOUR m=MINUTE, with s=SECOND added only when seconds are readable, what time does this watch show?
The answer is h=13 m=59 s=40
